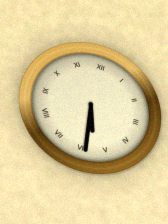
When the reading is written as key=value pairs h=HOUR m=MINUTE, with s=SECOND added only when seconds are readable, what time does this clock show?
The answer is h=5 m=29
